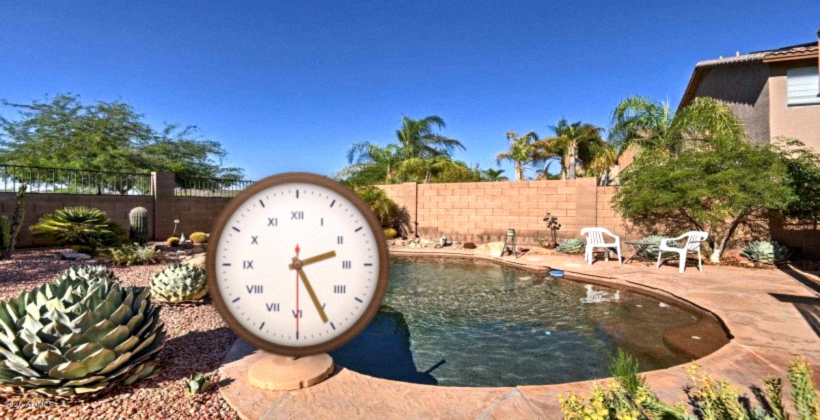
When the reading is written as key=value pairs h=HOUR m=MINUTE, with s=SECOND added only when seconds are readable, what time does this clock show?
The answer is h=2 m=25 s=30
